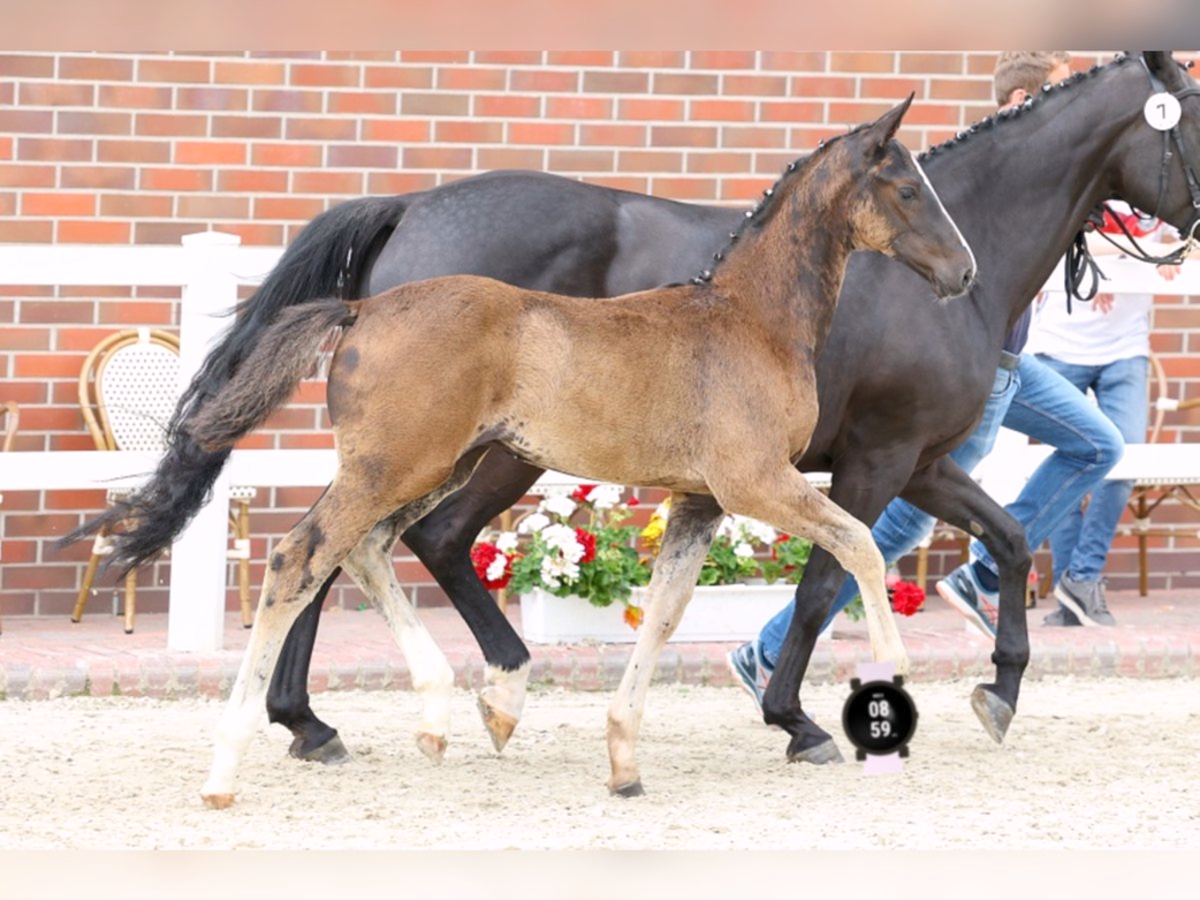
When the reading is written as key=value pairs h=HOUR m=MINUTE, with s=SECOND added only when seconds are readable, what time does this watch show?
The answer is h=8 m=59
